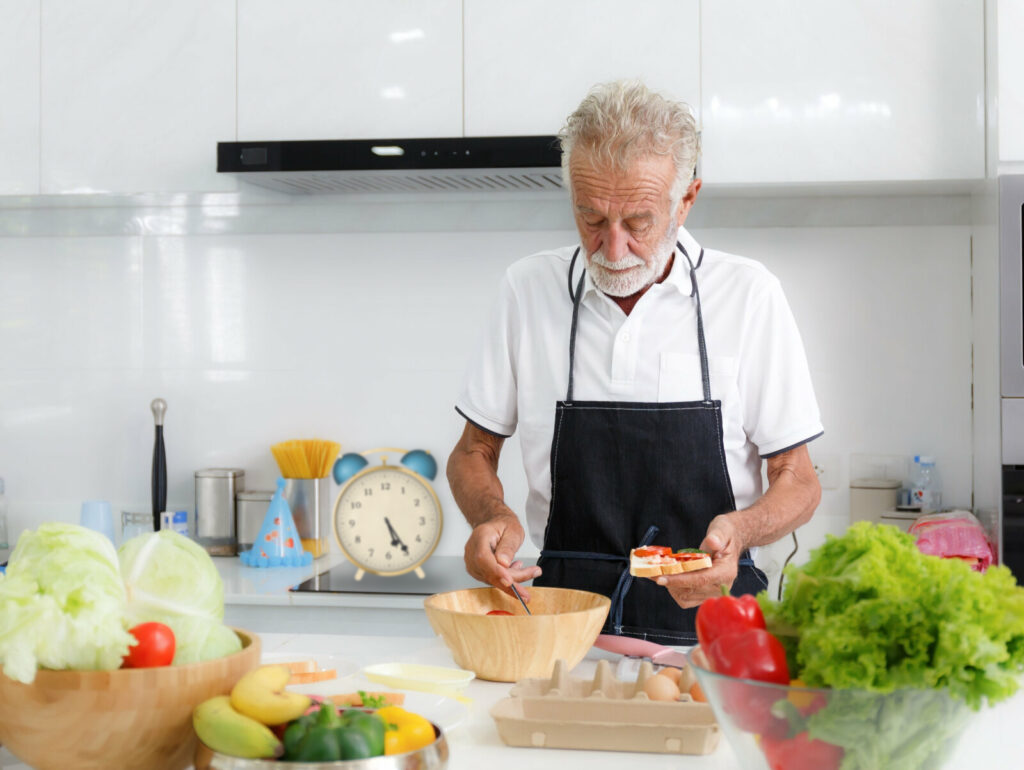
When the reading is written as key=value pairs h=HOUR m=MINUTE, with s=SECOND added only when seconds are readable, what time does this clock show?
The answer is h=5 m=25
